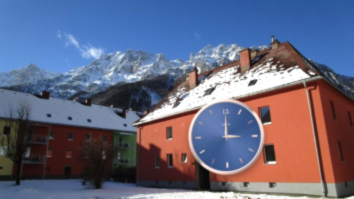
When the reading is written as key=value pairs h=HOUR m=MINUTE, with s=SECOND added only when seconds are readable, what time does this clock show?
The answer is h=3 m=0
